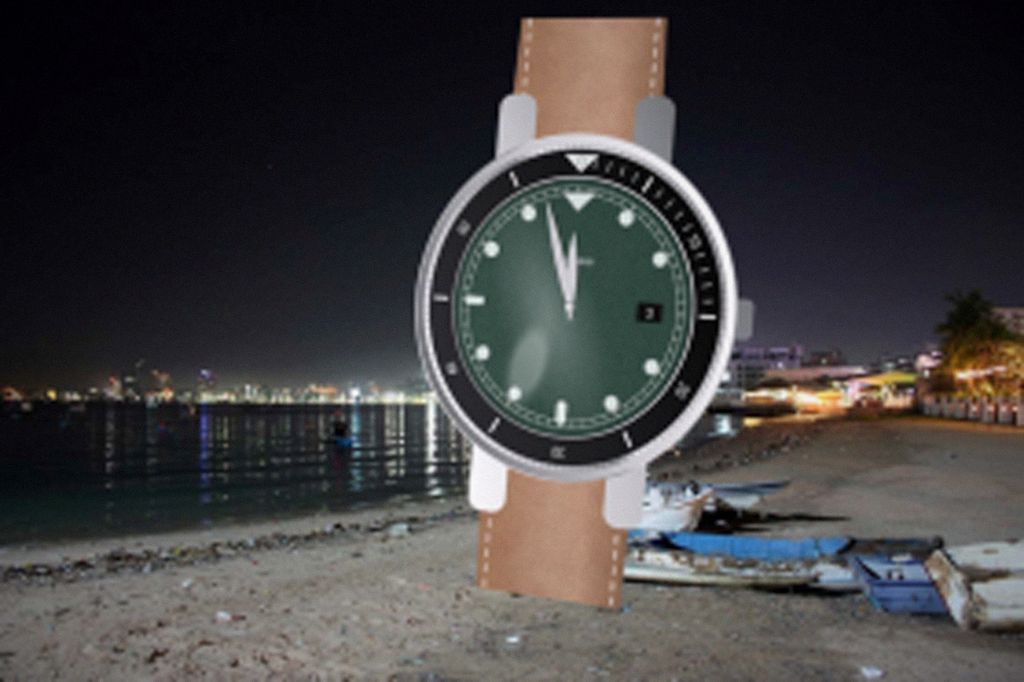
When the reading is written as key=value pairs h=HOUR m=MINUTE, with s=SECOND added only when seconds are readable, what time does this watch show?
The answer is h=11 m=57
